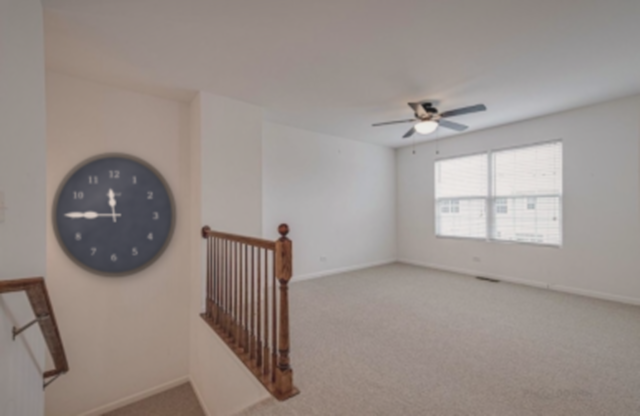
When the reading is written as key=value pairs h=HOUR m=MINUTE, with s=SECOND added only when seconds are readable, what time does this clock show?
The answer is h=11 m=45
